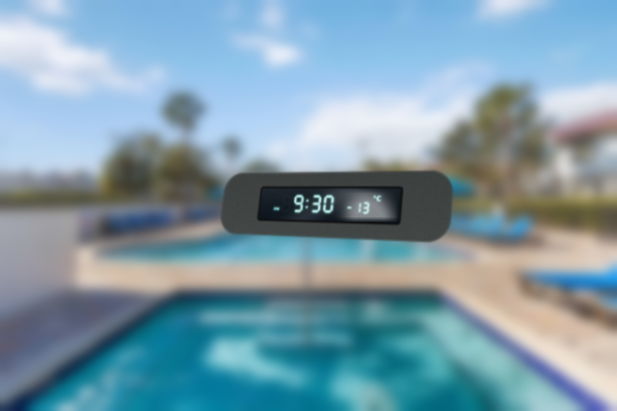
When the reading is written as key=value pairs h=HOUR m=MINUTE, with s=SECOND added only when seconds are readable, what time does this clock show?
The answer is h=9 m=30
